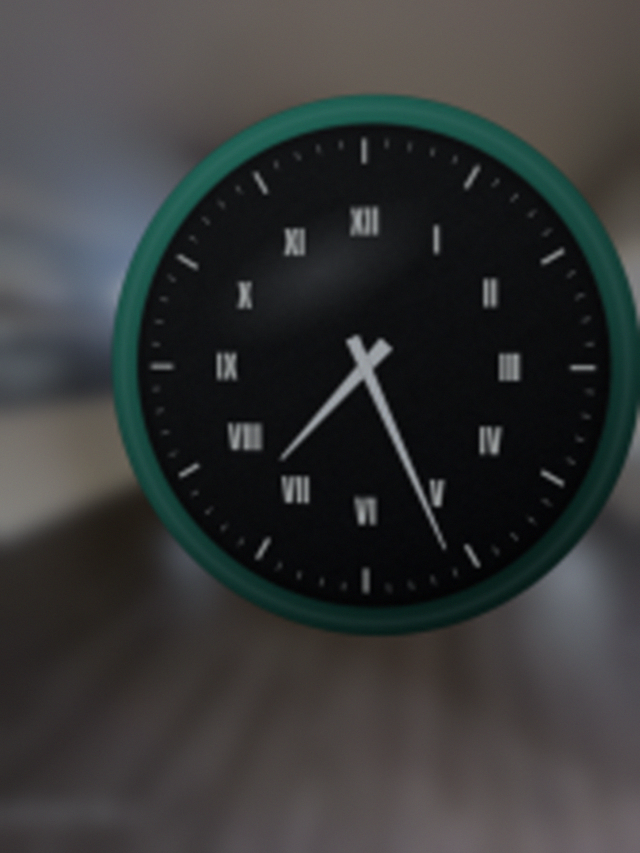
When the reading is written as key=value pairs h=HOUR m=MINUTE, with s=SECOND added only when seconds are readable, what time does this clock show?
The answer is h=7 m=26
